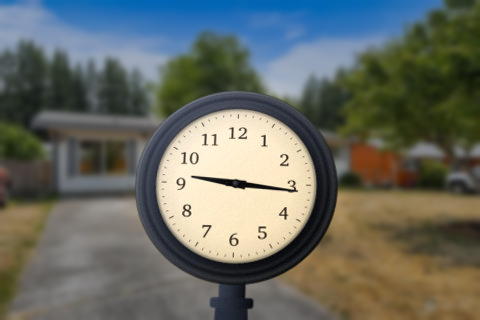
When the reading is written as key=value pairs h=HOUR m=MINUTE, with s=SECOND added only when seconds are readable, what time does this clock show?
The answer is h=9 m=16
